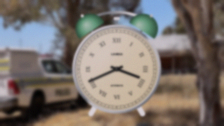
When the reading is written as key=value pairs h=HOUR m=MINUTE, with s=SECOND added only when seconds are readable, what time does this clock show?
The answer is h=3 m=41
